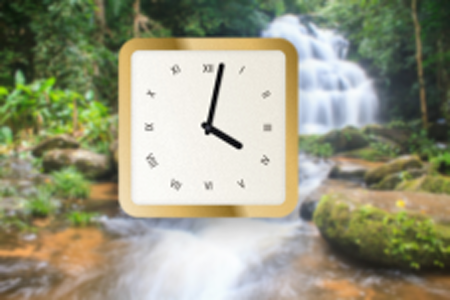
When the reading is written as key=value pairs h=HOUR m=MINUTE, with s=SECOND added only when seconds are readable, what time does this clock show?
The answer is h=4 m=2
